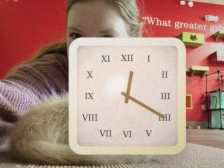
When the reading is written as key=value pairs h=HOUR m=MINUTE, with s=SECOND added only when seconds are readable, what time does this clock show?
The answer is h=12 m=20
